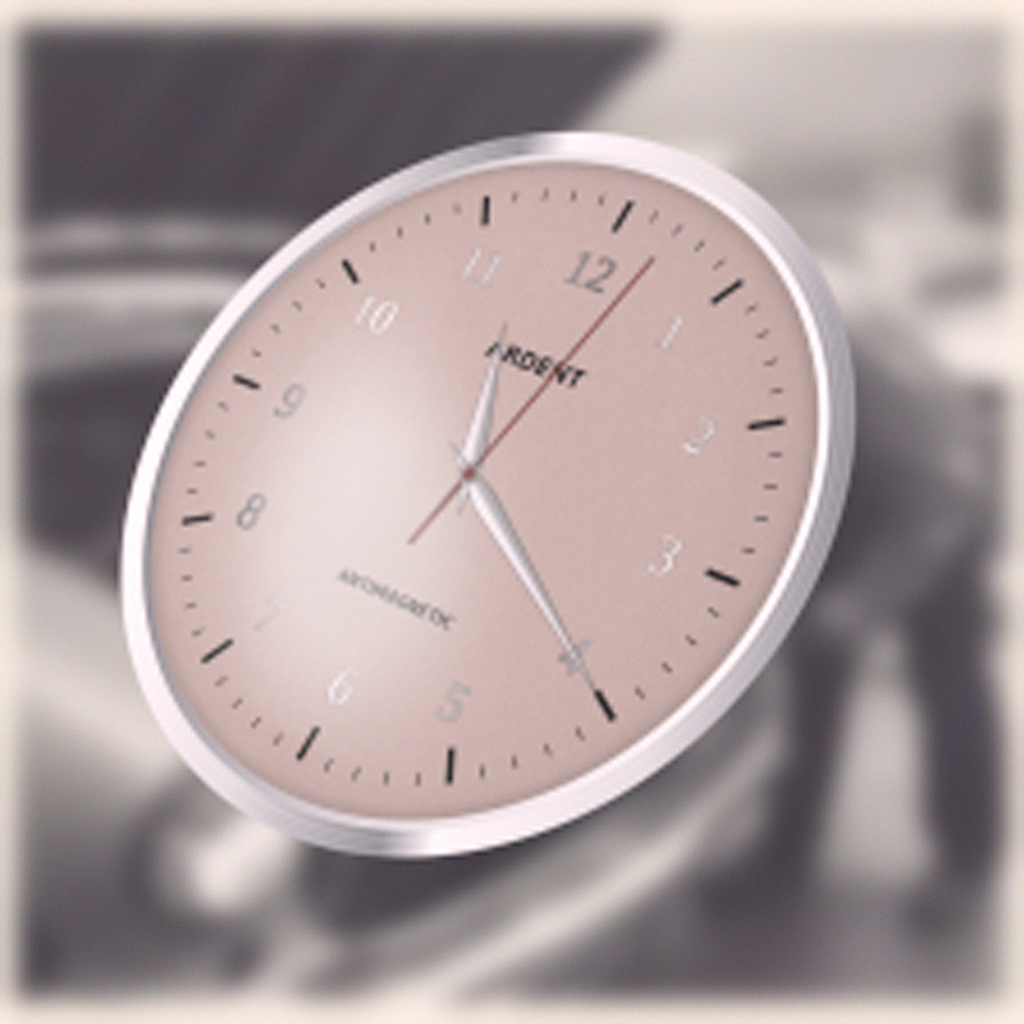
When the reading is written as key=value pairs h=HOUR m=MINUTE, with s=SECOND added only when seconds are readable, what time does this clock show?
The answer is h=11 m=20 s=2
